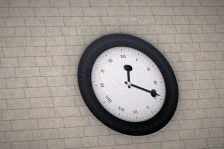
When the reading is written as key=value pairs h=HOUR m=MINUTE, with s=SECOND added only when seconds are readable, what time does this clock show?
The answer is h=12 m=19
